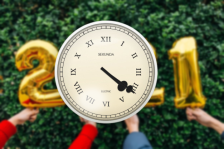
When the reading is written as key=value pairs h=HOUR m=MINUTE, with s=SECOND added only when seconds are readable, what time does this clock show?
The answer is h=4 m=21
